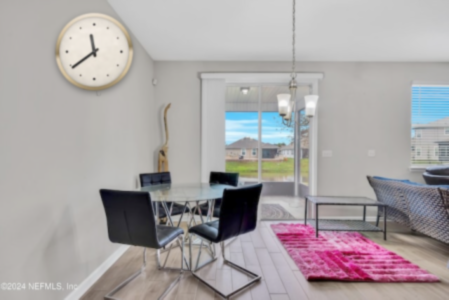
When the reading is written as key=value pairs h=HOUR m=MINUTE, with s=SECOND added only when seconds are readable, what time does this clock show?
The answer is h=11 m=39
